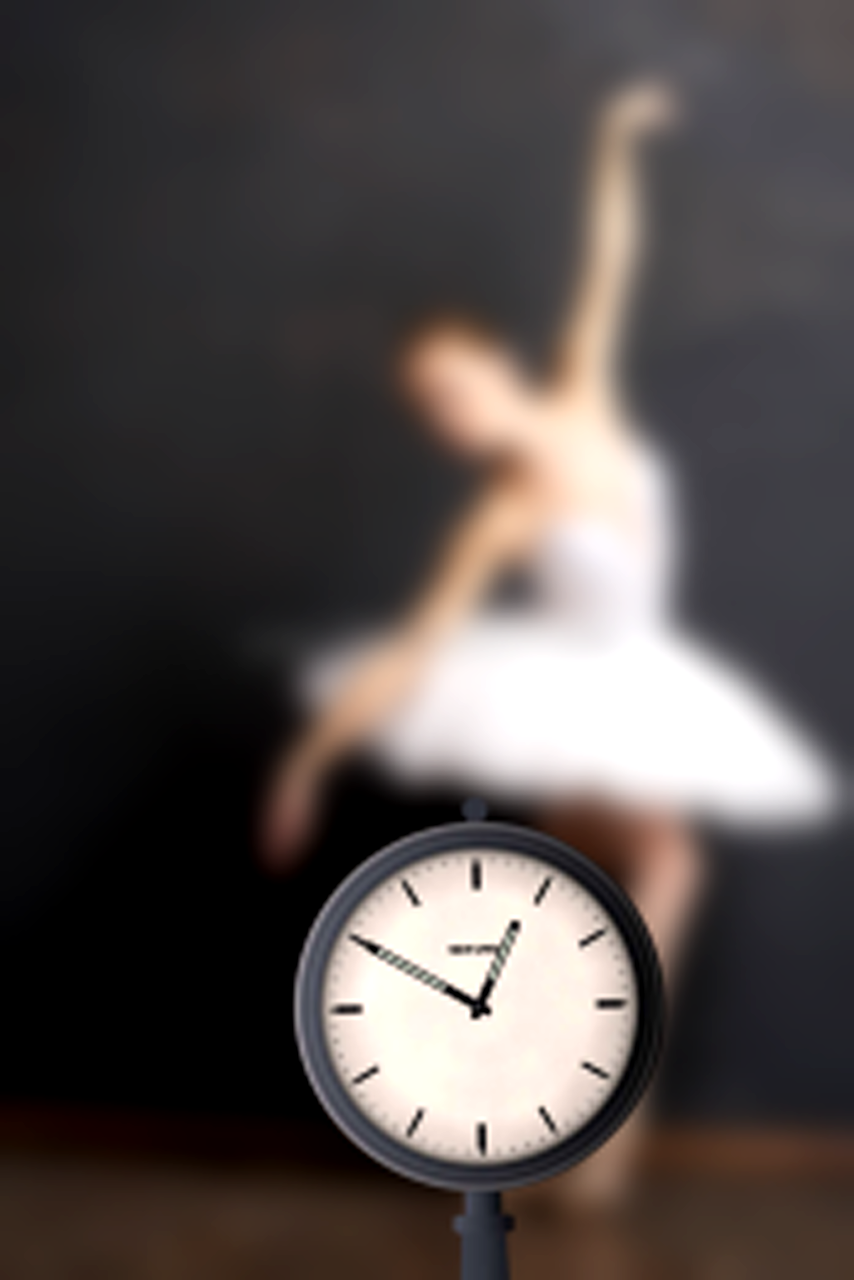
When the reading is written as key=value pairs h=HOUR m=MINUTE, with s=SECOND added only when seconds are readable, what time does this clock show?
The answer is h=12 m=50
